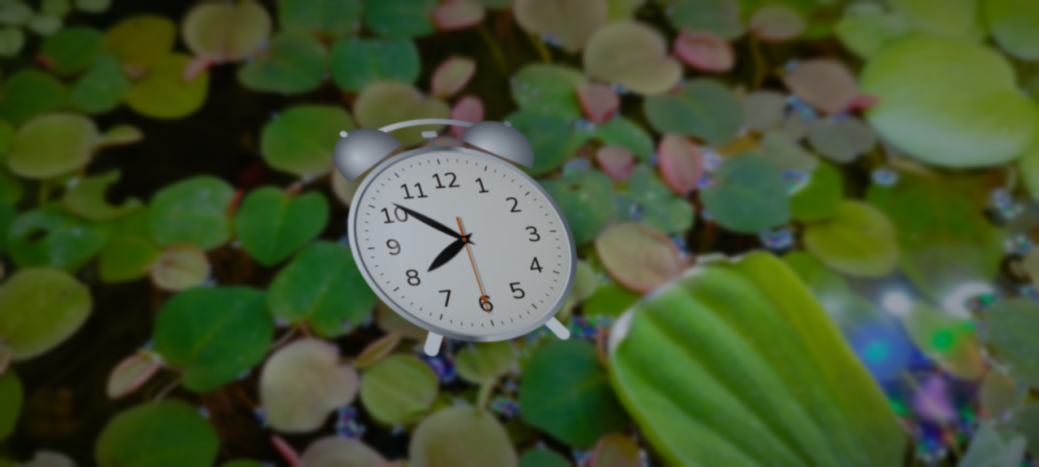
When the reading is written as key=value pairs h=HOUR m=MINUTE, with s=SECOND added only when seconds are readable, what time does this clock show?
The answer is h=7 m=51 s=30
